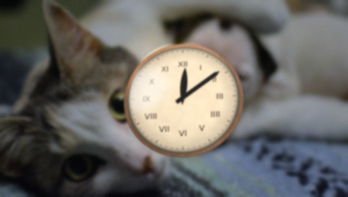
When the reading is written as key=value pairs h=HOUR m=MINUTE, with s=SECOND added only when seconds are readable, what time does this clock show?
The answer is h=12 m=9
